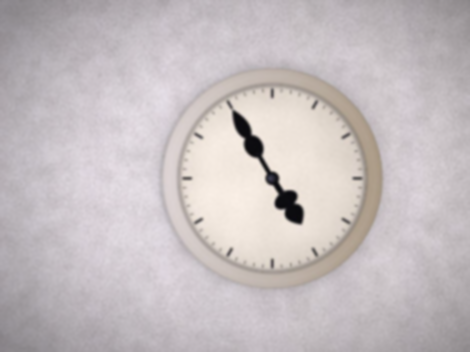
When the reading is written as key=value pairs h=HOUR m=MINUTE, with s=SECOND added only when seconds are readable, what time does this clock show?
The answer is h=4 m=55
